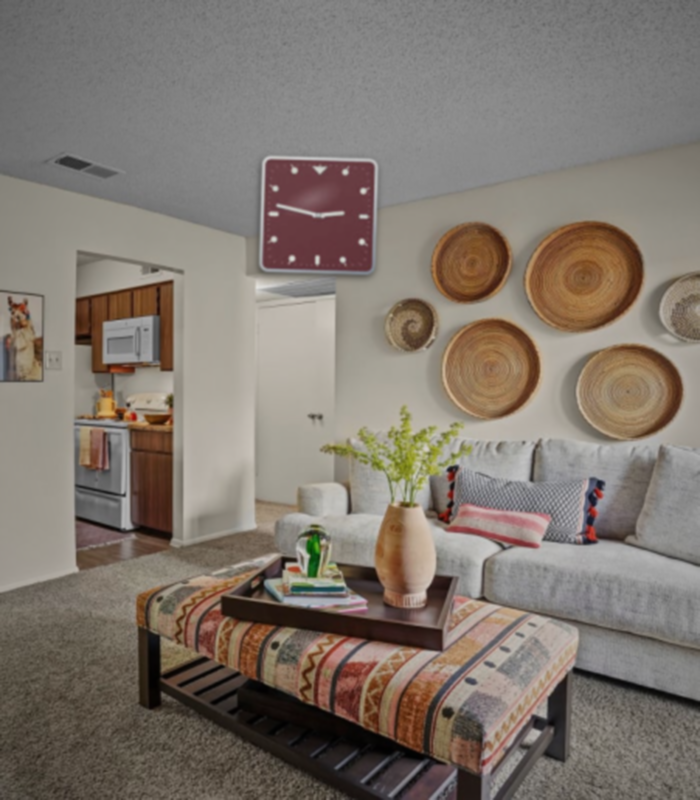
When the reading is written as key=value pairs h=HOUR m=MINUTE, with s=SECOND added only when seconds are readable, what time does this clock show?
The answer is h=2 m=47
